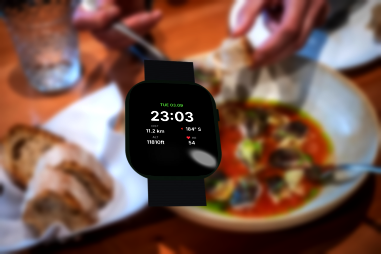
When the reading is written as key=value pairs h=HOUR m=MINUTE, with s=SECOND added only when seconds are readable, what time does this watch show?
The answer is h=23 m=3
